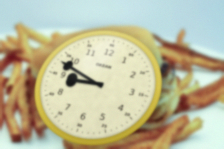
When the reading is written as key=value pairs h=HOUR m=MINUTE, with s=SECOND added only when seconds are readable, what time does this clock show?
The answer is h=8 m=48
